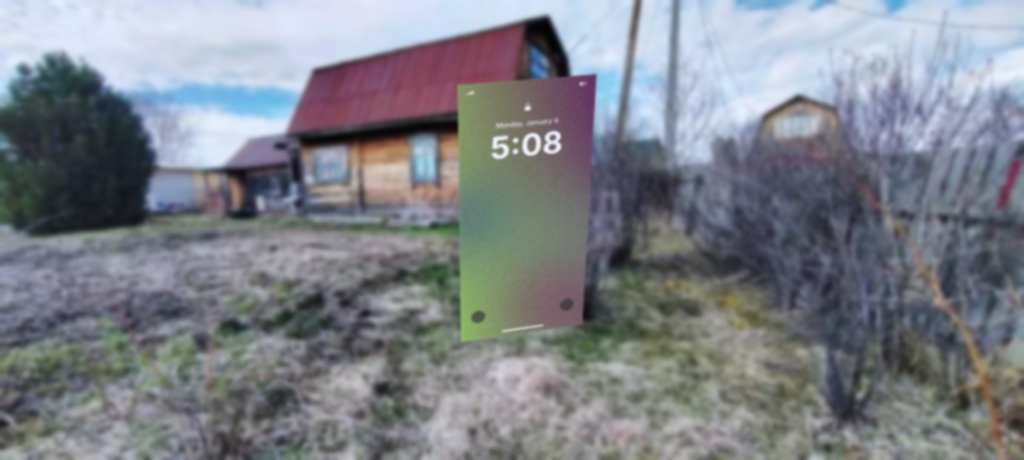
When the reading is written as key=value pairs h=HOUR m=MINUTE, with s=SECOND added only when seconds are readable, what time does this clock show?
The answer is h=5 m=8
